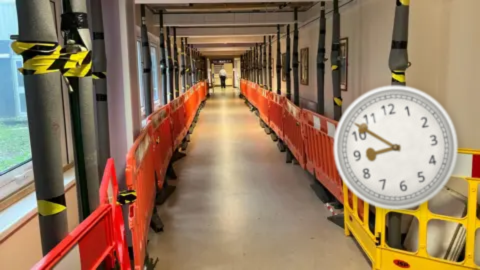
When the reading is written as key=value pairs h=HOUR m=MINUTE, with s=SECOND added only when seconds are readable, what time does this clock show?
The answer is h=8 m=52
